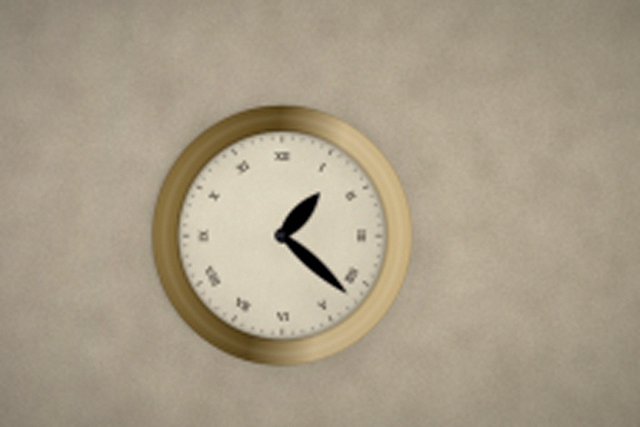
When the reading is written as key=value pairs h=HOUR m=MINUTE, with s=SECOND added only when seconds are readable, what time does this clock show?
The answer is h=1 m=22
